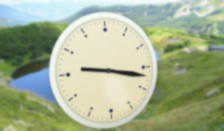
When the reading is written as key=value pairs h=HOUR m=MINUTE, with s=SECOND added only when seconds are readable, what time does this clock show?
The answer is h=9 m=17
